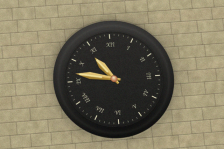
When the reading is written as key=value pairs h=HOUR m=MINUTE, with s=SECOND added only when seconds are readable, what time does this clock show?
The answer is h=10 m=47
